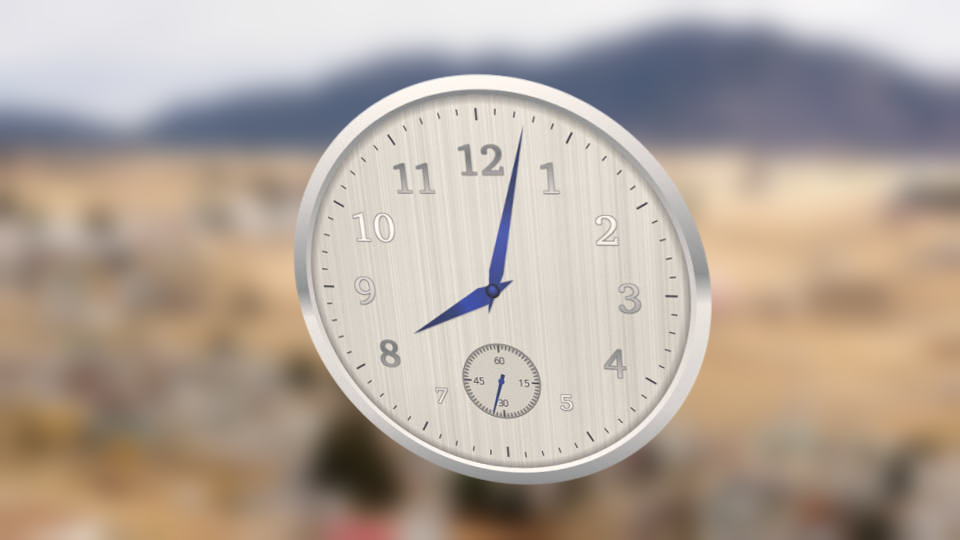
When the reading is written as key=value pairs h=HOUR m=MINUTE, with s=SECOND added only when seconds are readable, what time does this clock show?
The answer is h=8 m=2 s=33
